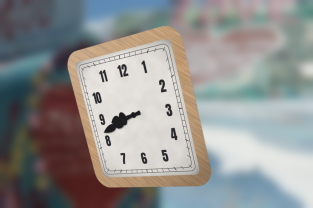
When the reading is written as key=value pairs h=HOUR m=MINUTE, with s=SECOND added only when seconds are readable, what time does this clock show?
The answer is h=8 m=42
